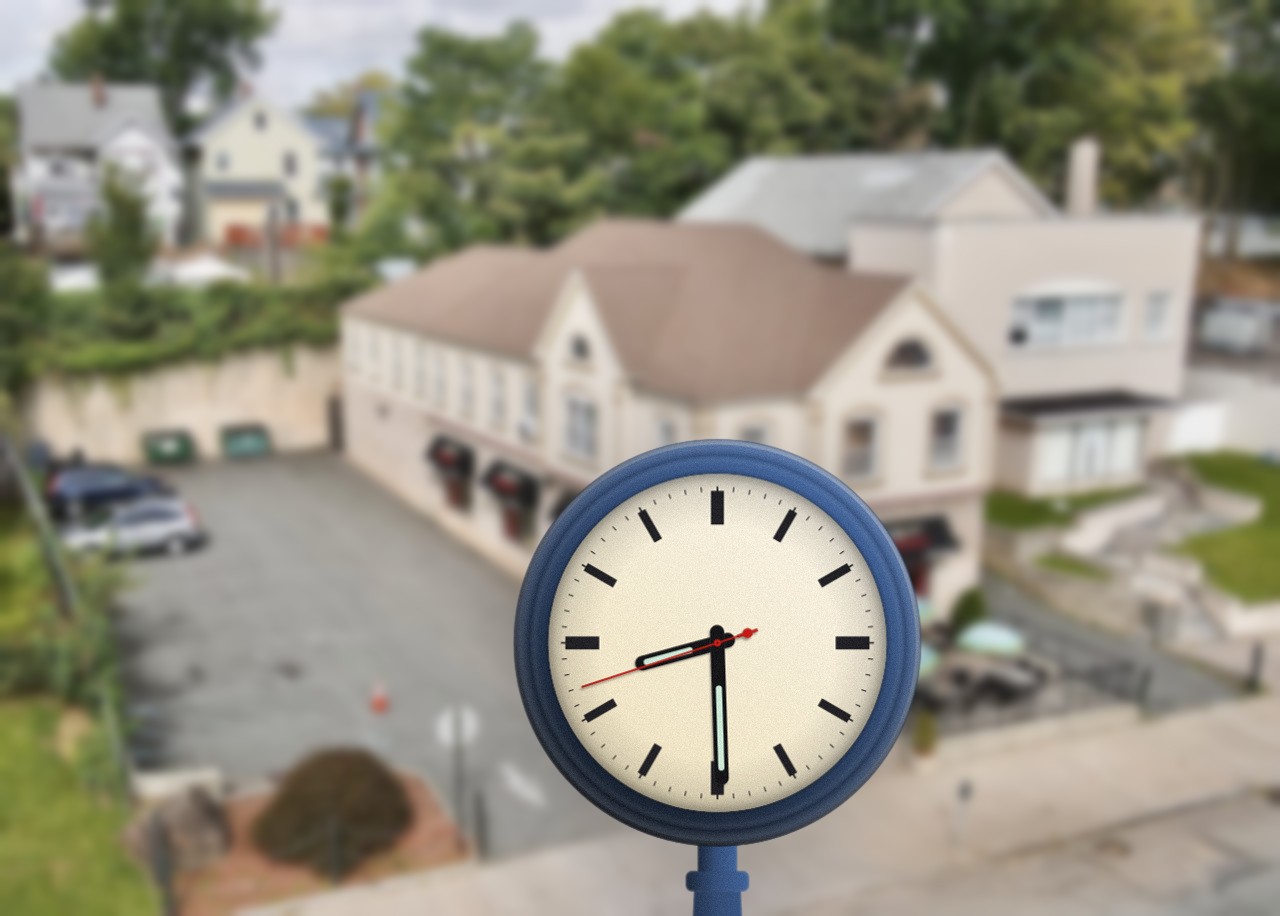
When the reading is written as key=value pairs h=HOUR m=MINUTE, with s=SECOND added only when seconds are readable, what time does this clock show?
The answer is h=8 m=29 s=42
